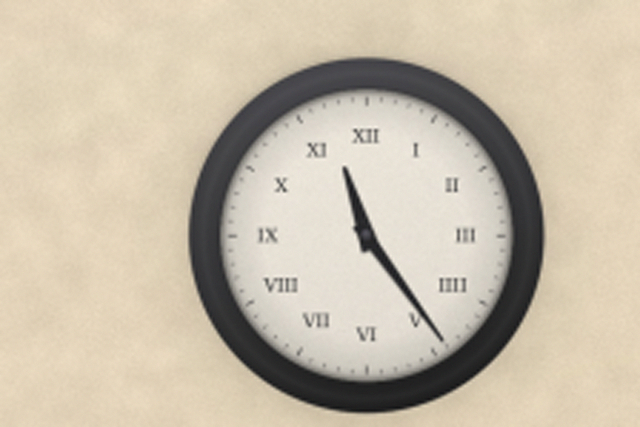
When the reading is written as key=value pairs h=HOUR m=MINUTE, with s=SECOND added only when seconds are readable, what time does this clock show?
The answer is h=11 m=24
